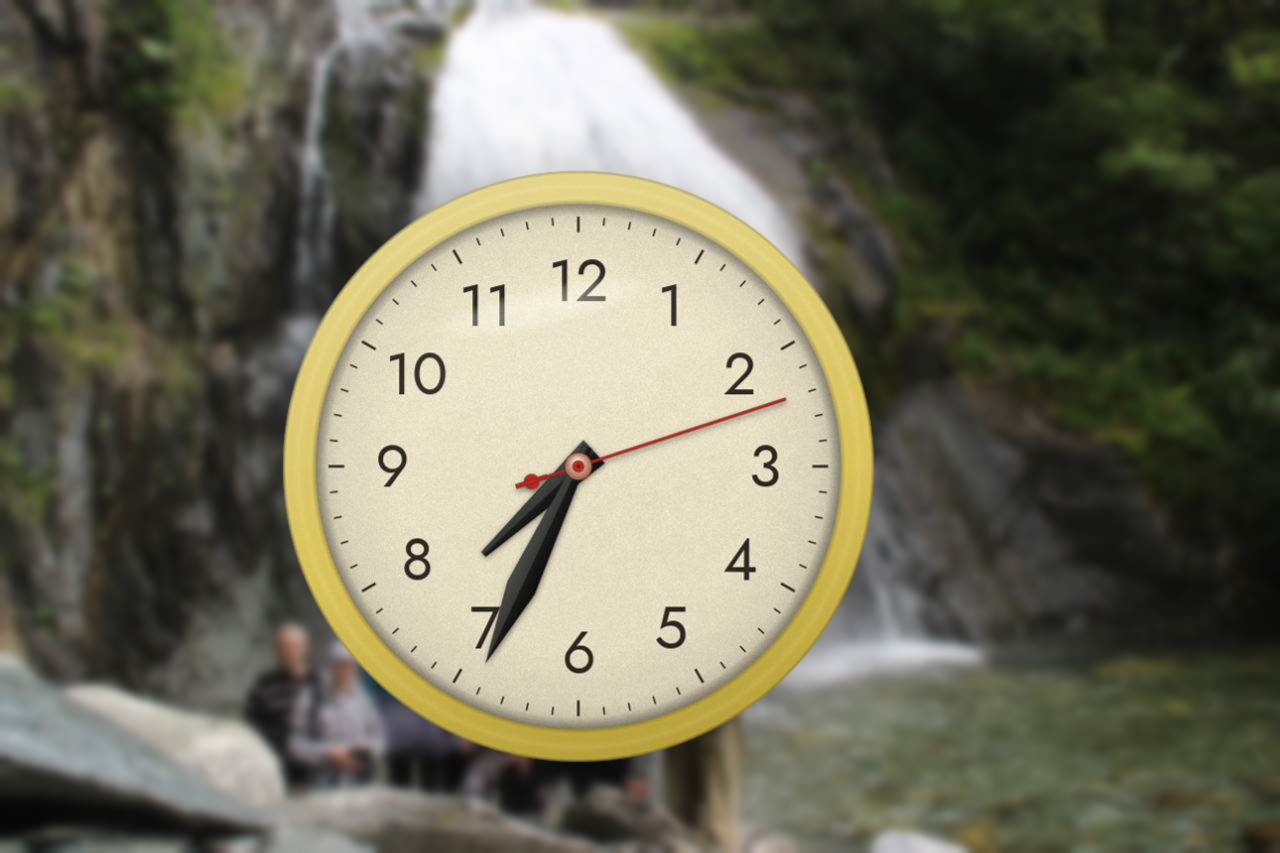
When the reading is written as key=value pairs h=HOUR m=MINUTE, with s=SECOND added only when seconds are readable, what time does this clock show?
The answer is h=7 m=34 s=12
